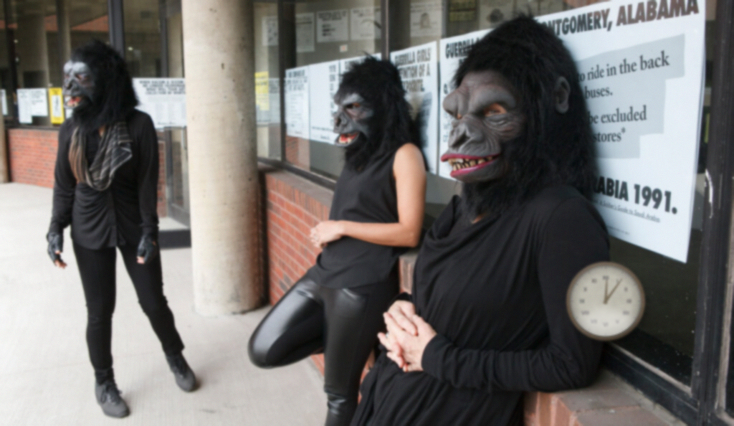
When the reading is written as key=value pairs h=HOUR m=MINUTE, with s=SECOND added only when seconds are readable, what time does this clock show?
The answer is h=12 m=6
